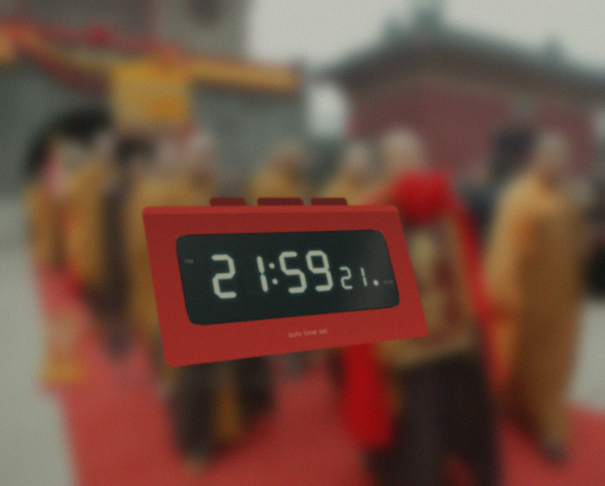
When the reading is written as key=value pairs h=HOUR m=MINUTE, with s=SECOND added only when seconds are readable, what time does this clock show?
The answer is h=21 m=59 s=21
